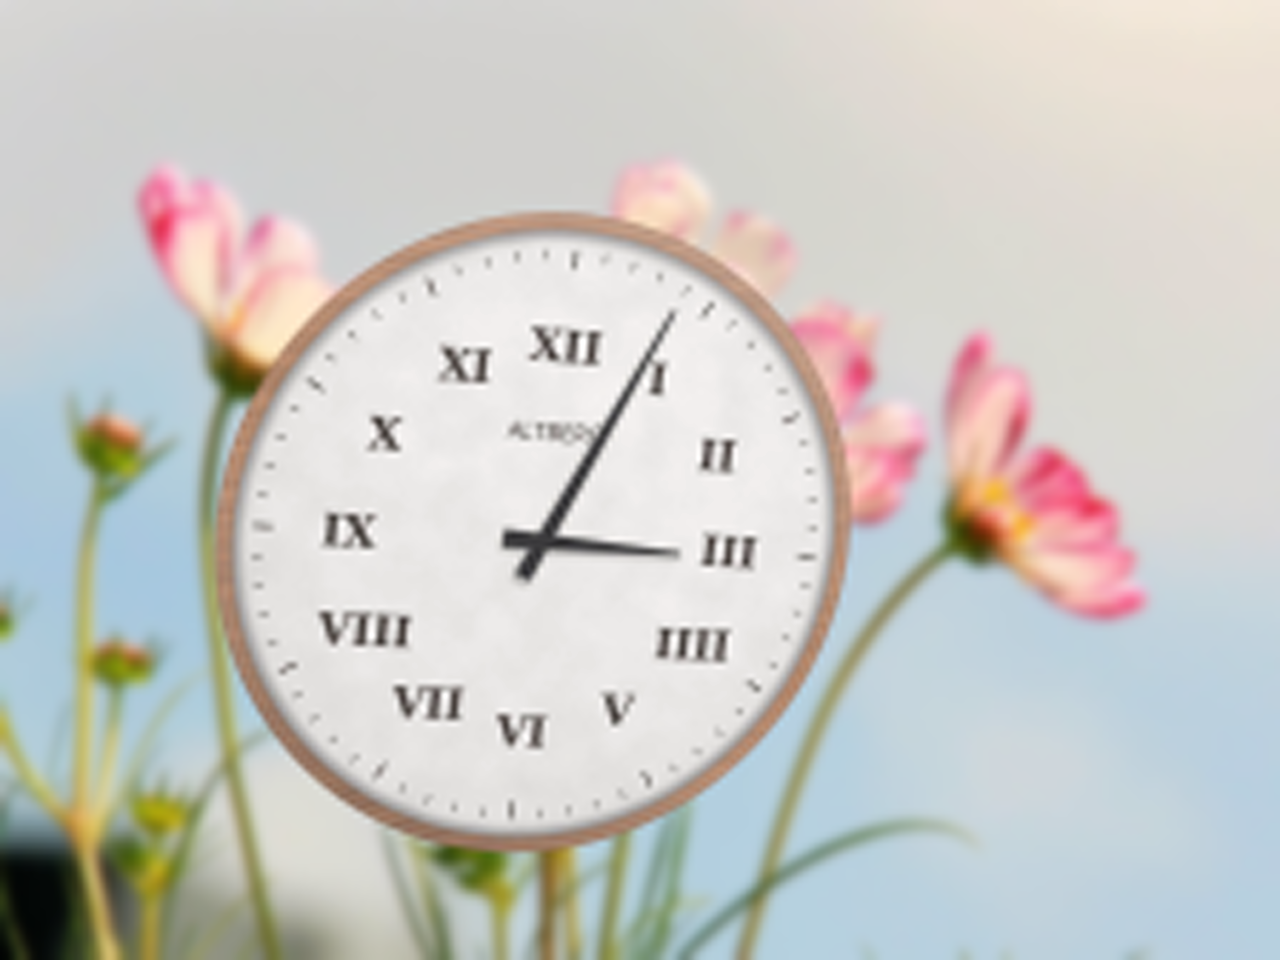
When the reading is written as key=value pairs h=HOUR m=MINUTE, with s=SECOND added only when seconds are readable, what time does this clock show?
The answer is h=3 m=4
